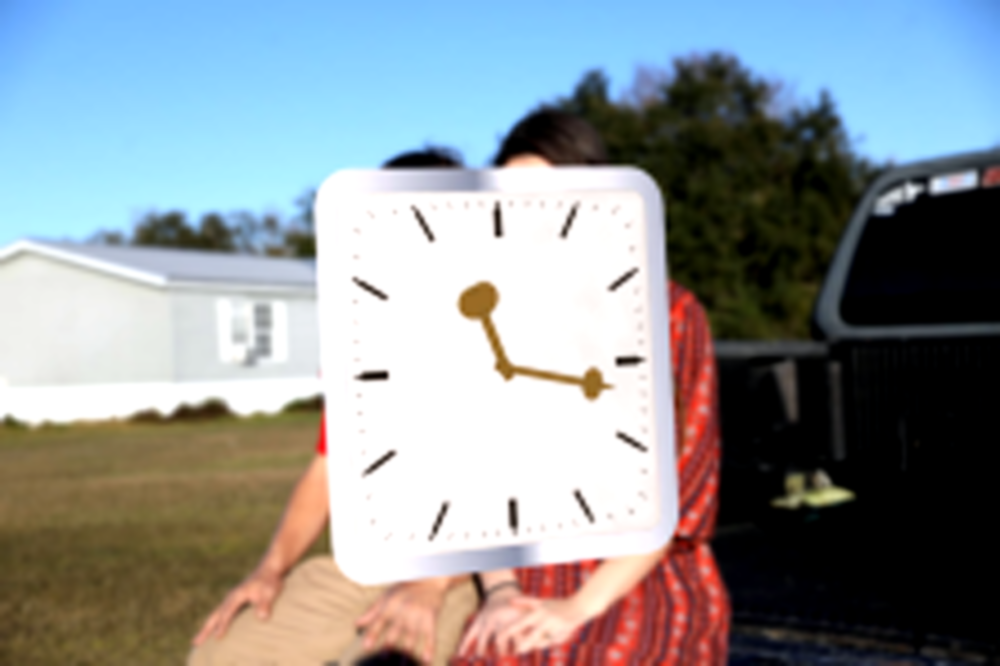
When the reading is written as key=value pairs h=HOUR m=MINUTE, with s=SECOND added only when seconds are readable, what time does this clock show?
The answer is h=11 m=17
